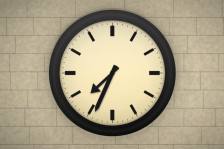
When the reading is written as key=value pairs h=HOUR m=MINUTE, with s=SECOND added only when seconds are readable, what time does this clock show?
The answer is h=7 m=34
